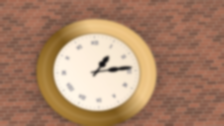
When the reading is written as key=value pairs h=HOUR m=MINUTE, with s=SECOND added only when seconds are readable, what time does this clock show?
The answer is h=1 m=14
